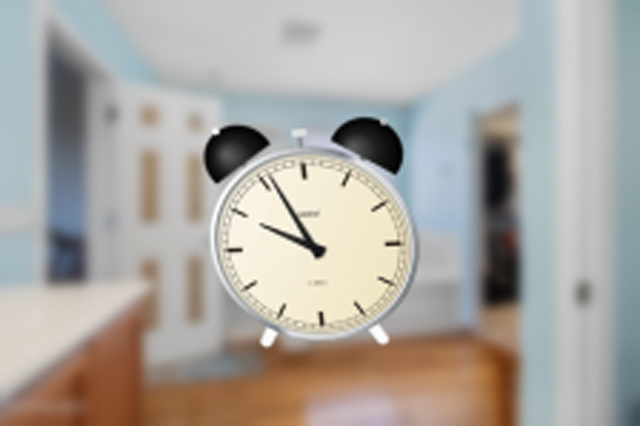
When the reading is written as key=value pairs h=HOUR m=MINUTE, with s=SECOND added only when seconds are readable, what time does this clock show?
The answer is h=9 m=56
